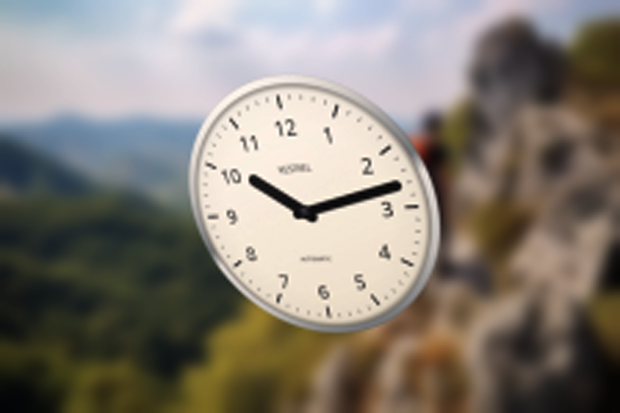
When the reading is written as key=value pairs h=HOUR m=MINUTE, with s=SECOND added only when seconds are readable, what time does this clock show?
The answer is h=10 m=13
